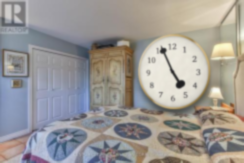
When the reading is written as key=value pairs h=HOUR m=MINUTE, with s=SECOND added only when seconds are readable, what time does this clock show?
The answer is h=4 m=56
